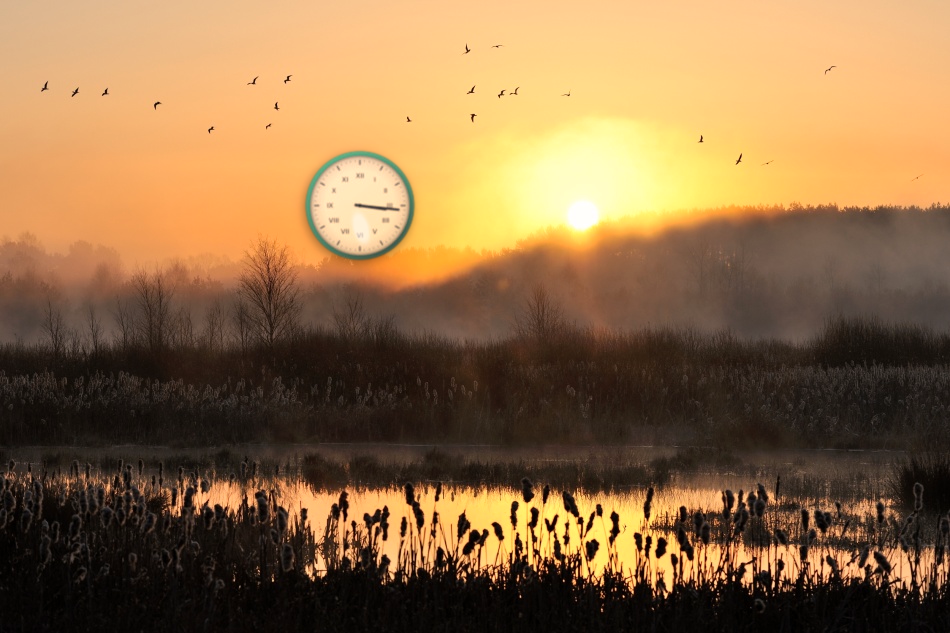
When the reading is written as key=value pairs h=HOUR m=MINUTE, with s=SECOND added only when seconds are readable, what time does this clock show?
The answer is h=3 m=16
